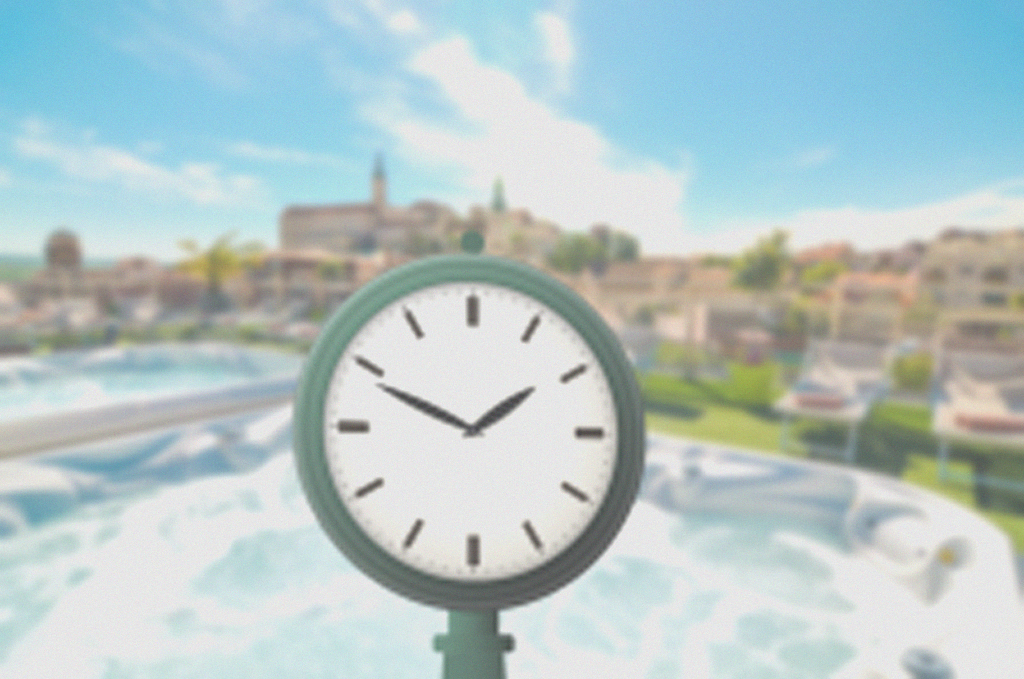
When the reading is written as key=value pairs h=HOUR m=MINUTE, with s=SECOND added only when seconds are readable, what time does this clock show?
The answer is h=1 m=49
